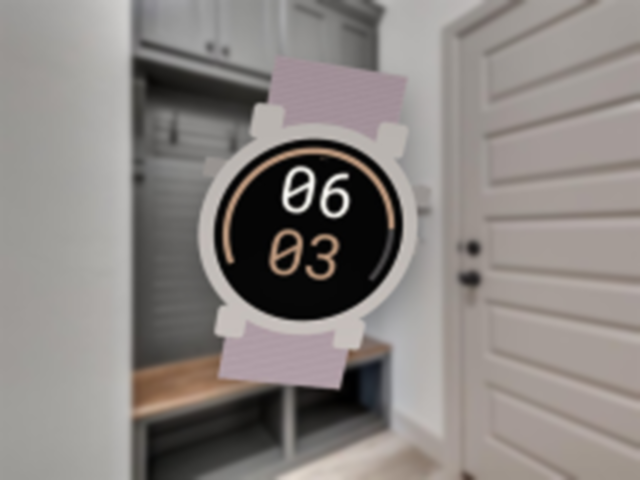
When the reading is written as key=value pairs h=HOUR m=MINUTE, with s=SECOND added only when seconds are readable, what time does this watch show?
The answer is h=6 m=3
